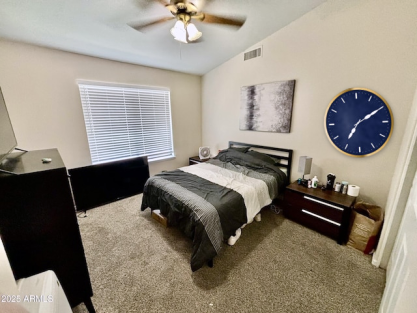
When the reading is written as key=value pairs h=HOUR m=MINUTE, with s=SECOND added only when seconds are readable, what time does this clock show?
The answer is h=7 m=10
